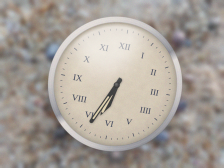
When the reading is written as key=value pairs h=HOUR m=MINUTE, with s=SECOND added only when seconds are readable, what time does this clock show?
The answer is h=6 m=34
